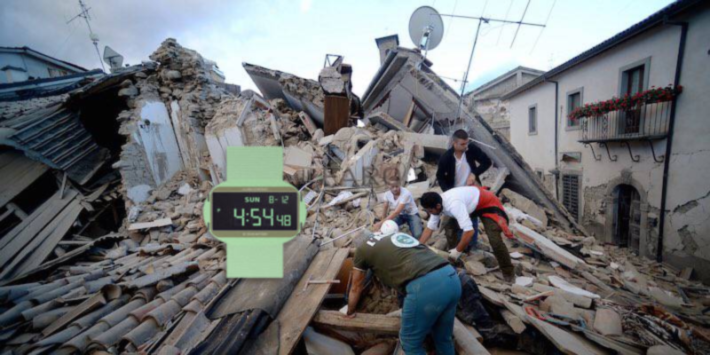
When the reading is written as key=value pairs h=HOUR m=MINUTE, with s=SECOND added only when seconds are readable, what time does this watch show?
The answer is h=4 m=54 s=48
